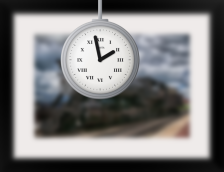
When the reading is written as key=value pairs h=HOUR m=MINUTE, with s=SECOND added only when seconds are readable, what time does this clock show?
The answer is h=1 m=58
